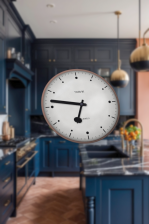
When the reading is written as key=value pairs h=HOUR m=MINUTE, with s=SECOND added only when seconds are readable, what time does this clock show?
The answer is h=6 m=47
